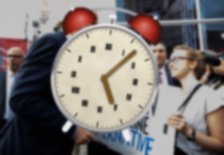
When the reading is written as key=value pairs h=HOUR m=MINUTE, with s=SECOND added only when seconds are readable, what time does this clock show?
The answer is h=5 m=7
